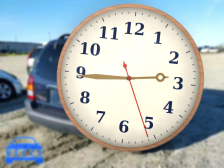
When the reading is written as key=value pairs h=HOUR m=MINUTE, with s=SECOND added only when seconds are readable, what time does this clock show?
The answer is h=2 m=44 s=26
